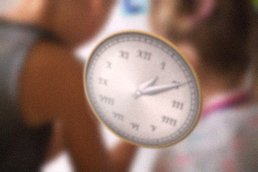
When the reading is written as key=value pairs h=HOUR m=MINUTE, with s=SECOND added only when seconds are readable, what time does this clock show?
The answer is h=1 m=10
